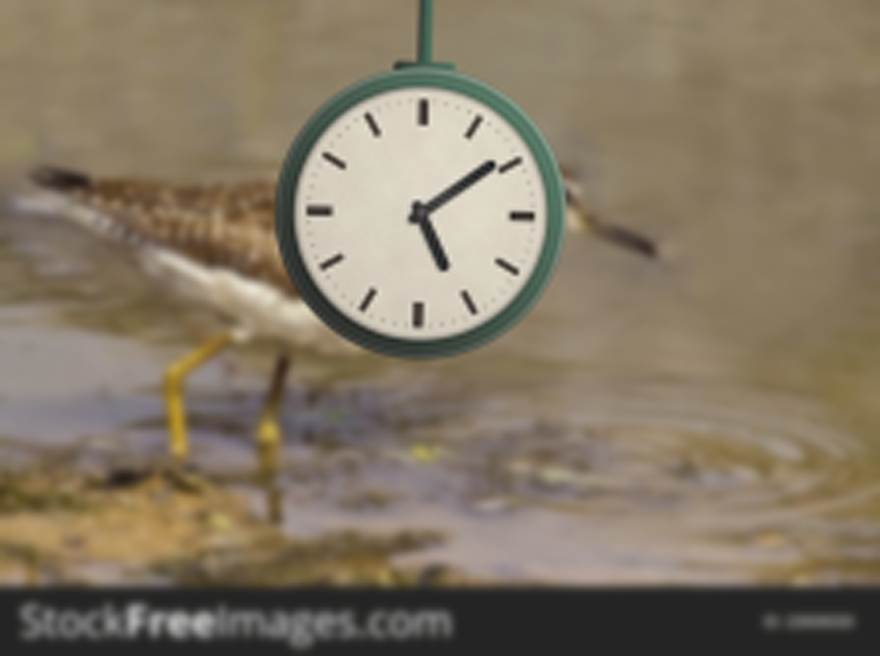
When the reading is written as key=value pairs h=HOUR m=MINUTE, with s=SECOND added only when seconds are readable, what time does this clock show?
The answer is h=5 m=9
